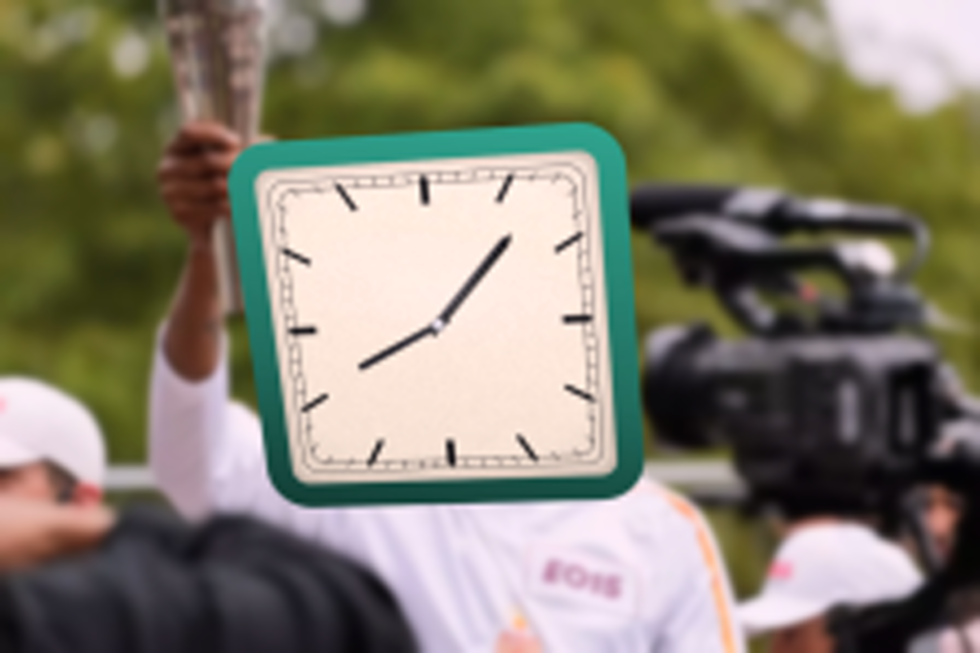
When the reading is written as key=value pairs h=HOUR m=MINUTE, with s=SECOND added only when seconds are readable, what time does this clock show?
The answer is h=8 m=7
